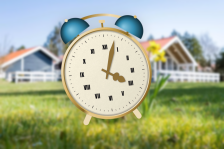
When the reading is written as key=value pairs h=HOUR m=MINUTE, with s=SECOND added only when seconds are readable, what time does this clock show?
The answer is h=4 m=3
